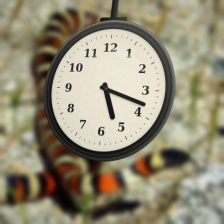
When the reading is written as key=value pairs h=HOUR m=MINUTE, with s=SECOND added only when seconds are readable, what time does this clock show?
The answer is h=5 m=18
